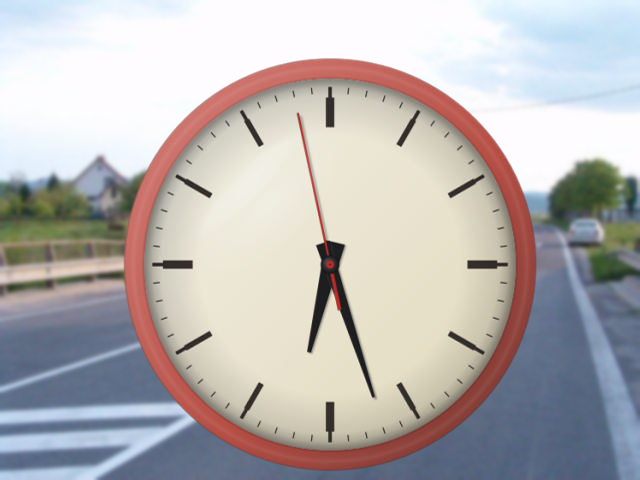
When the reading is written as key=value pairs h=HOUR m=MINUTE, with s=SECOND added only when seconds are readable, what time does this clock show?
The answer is h=6 m=26 s=58
